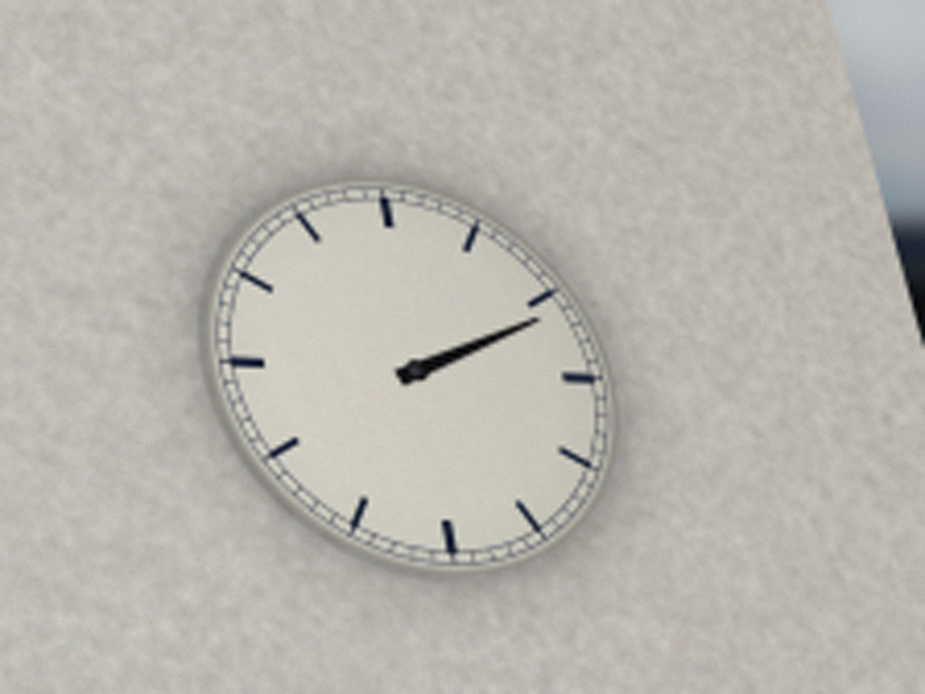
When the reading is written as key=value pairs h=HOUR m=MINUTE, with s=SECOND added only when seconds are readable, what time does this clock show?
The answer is h=2 m=11
